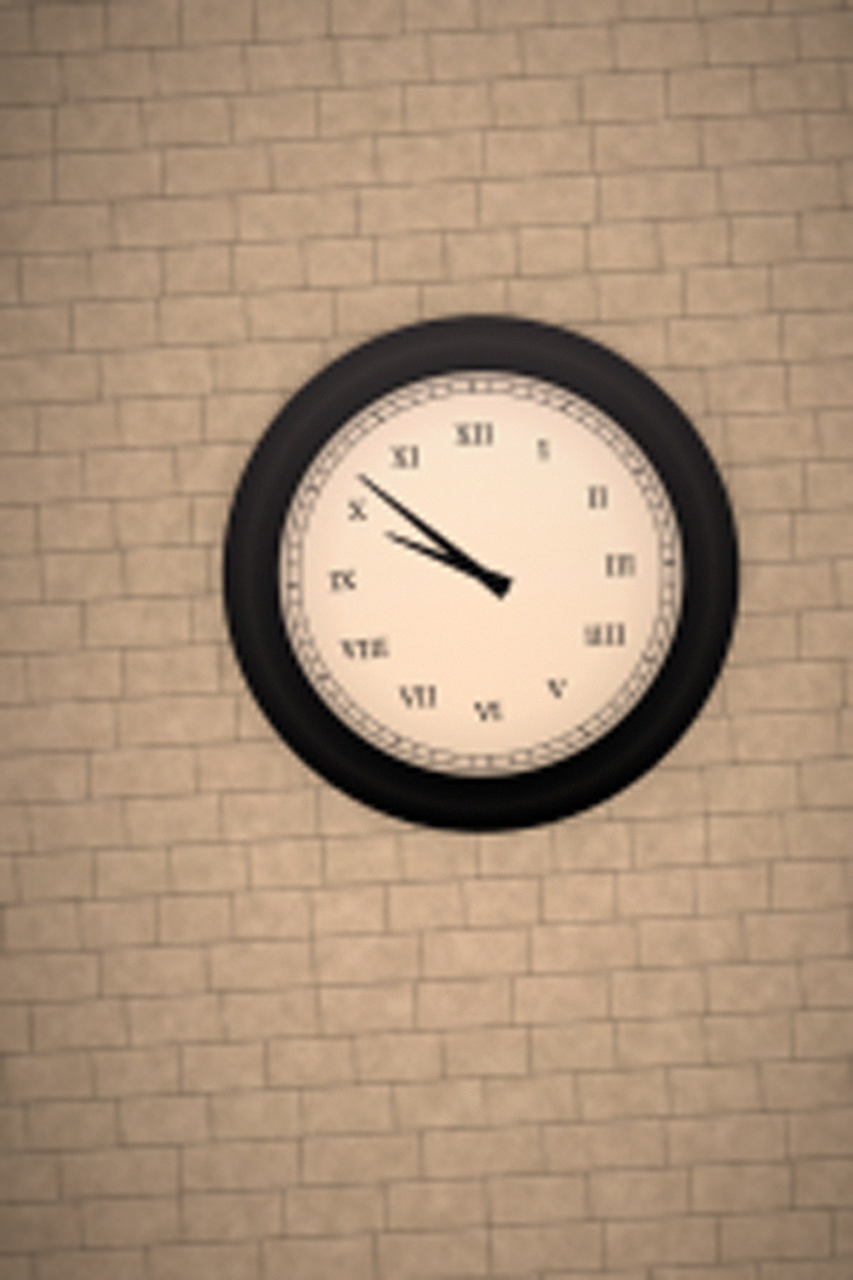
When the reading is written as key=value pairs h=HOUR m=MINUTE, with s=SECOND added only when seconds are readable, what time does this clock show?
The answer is h=9 m=52
